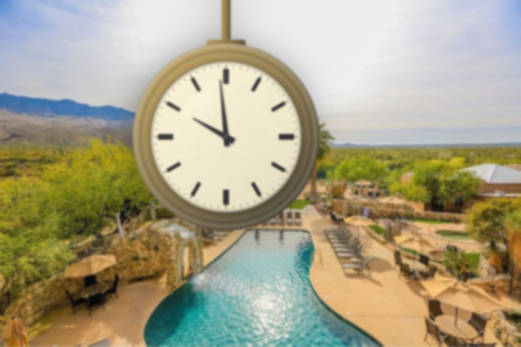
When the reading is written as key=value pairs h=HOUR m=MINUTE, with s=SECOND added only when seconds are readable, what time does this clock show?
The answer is h=9 m=59
